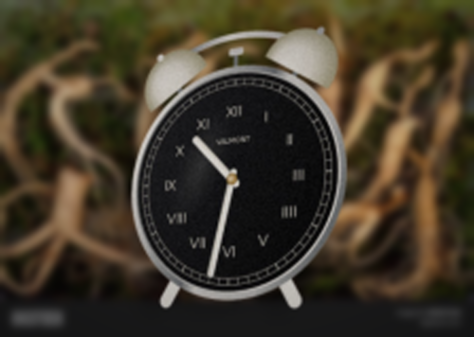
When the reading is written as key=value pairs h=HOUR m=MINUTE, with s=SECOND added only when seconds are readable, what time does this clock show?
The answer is h=10 m=32
